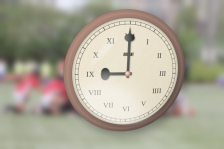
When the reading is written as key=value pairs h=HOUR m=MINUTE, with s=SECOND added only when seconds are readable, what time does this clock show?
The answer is h=9 m=0
